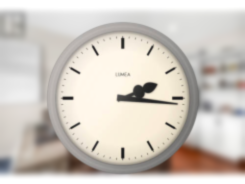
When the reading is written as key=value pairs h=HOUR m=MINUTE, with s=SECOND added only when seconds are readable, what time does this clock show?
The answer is h=2 m=16
